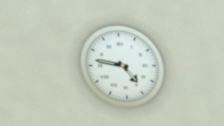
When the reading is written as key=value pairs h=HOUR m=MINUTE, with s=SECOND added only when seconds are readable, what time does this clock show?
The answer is h=4 m=47
